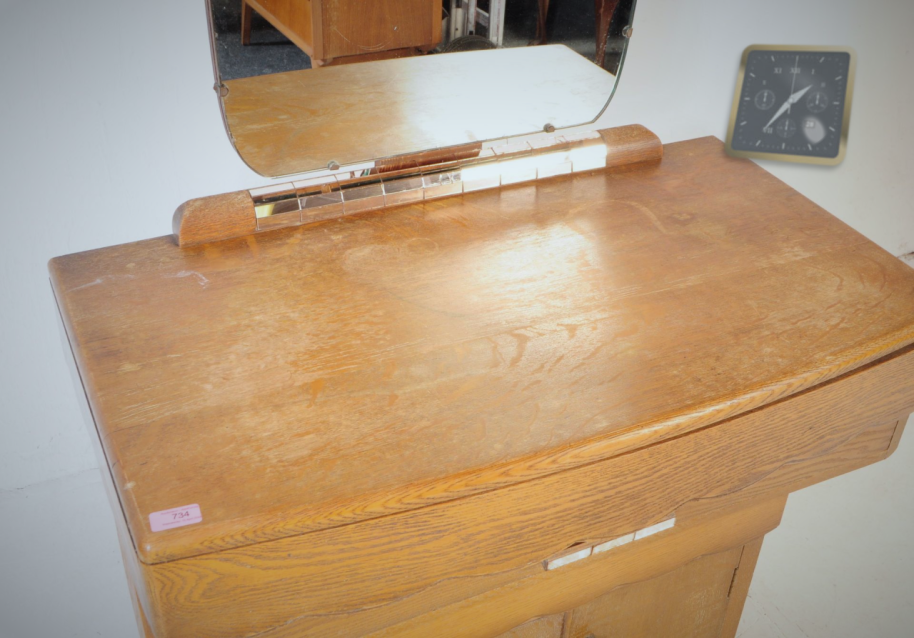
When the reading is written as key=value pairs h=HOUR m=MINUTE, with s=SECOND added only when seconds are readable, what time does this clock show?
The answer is h=1 m=36
